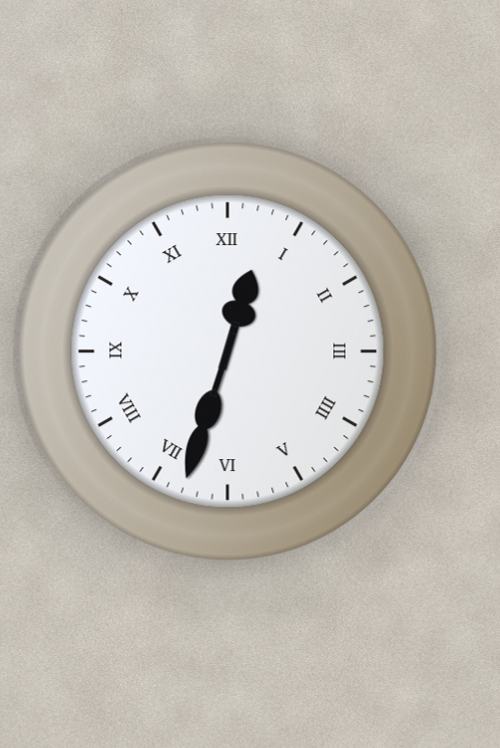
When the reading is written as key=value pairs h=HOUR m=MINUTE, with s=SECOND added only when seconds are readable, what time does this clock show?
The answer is h=12 m=33
